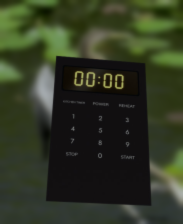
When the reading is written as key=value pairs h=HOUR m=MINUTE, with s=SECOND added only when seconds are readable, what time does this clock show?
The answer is h=0 m=0
